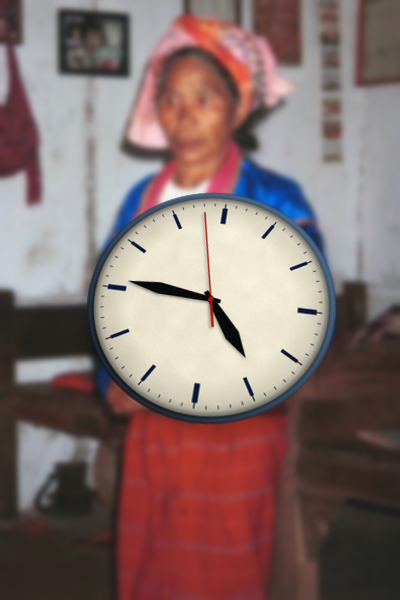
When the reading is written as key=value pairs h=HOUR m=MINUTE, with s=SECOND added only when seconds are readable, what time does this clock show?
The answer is h=4 m=45 s=58
